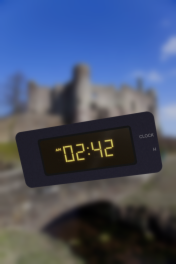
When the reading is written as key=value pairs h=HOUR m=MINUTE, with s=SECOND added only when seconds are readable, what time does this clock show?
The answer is h=2 m=42
